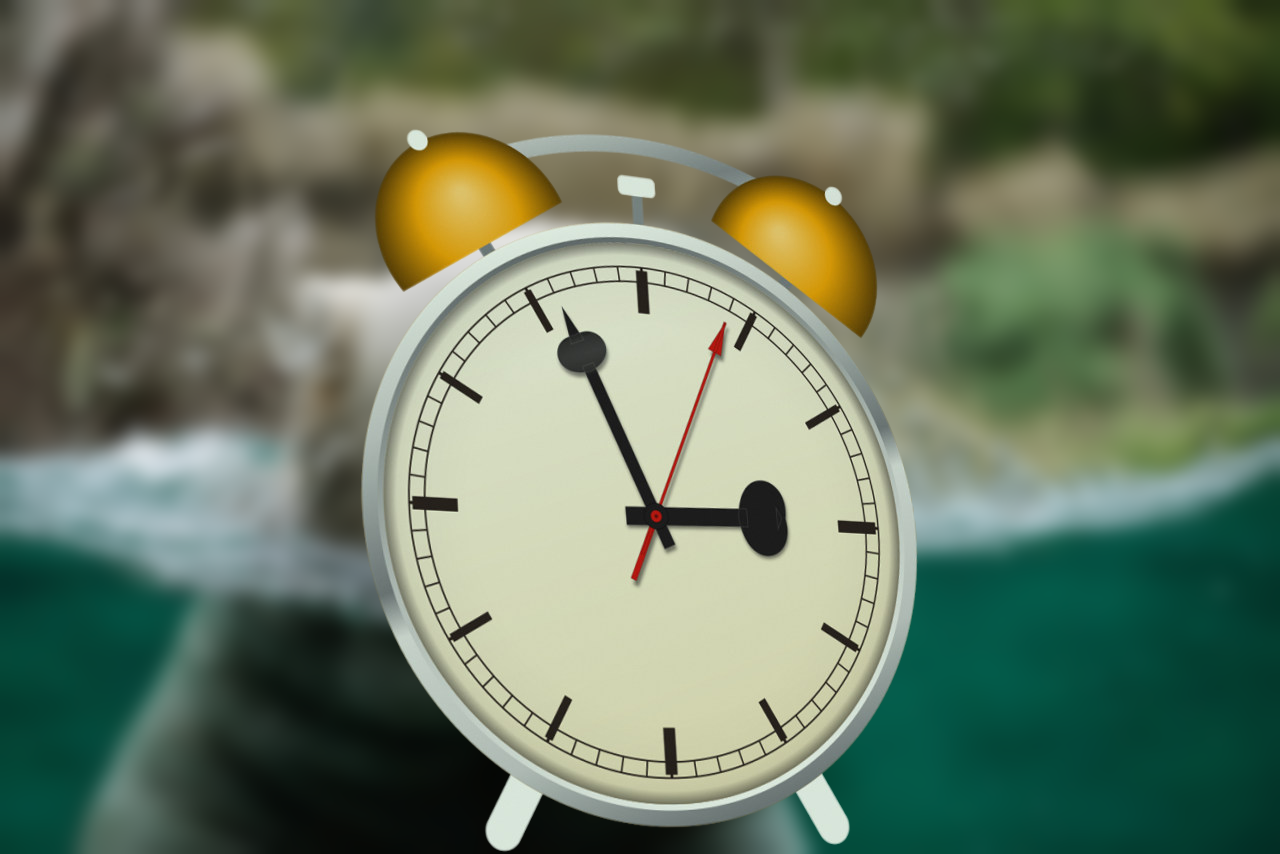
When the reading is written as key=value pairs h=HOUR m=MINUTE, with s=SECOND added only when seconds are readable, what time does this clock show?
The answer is h=2 m=56 s=4
